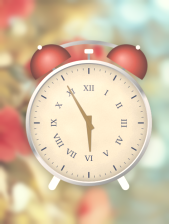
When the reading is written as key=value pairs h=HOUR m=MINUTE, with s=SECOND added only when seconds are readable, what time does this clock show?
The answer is h=5 m=55
